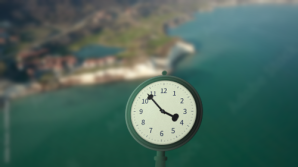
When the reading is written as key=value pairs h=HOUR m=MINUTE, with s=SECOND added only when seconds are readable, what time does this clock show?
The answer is h=3 m=53
